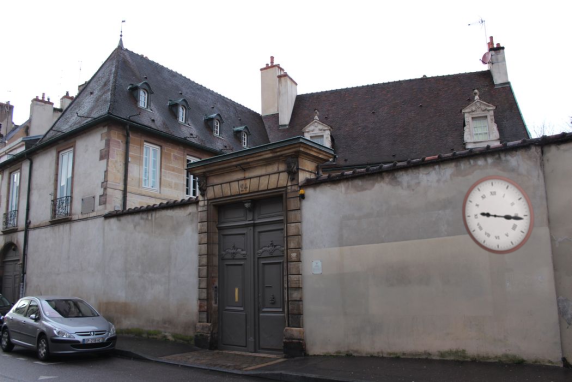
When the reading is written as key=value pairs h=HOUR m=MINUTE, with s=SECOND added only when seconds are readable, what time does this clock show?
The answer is h=9 m=16
